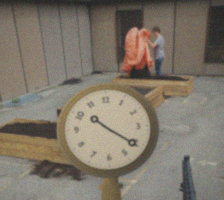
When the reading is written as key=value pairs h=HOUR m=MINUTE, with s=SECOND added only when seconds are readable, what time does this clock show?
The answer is h=10 m=21
